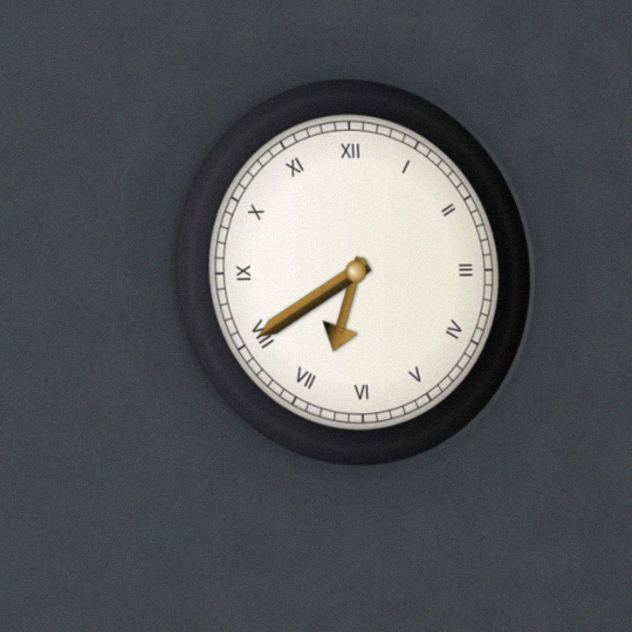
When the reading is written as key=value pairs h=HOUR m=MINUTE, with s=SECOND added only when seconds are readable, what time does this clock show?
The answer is h=6 m=40
